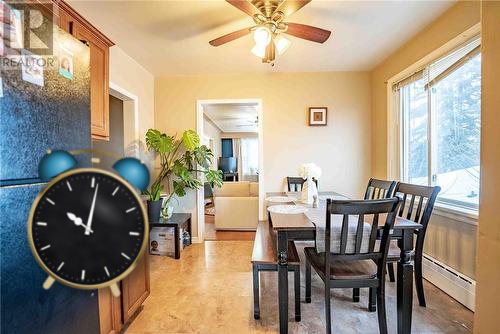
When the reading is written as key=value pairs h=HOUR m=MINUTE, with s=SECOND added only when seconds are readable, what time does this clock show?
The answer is h=10 m=1
